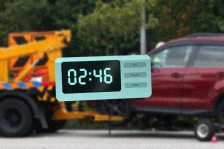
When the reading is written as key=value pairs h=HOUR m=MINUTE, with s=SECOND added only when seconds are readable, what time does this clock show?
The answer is h=2 m=46
